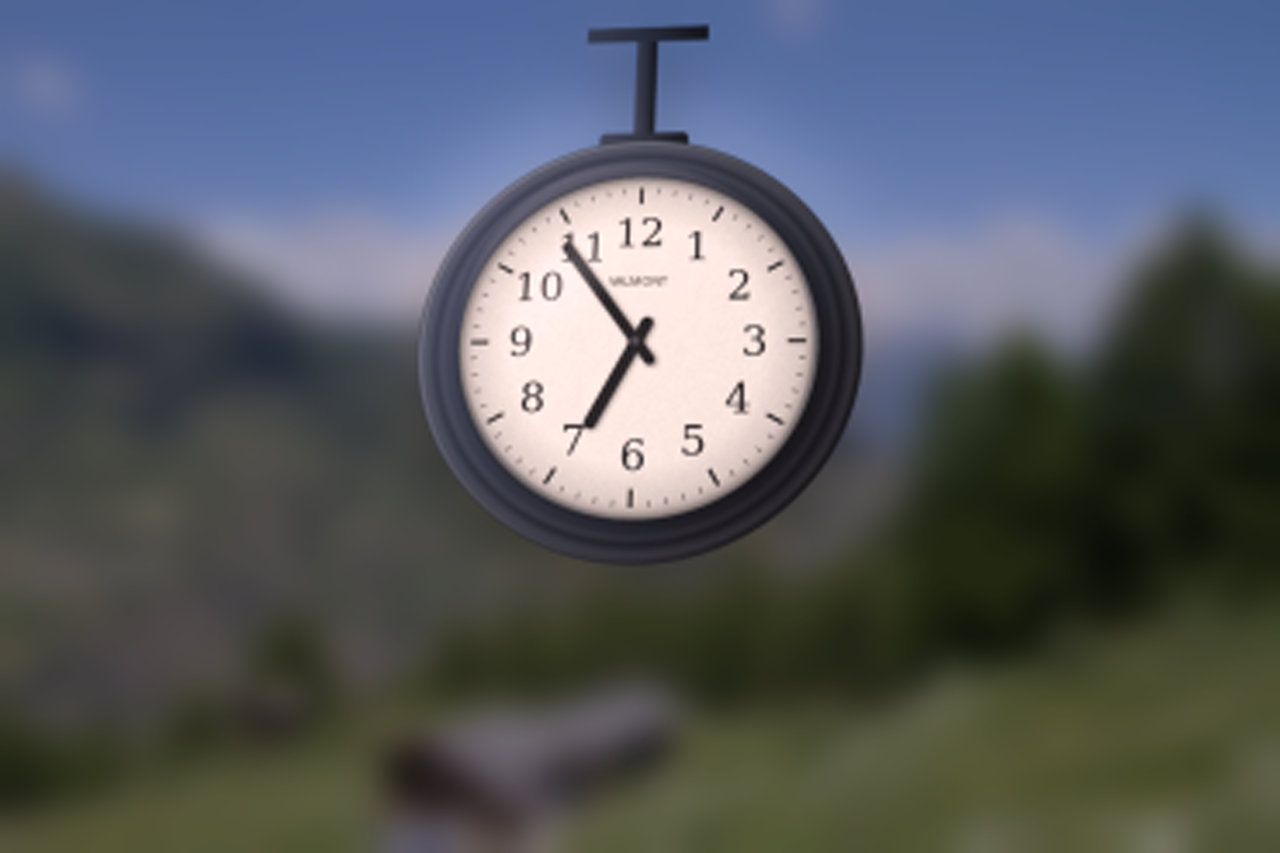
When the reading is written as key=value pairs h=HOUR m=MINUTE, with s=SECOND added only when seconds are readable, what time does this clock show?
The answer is h=6 m=54
